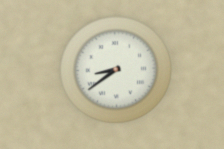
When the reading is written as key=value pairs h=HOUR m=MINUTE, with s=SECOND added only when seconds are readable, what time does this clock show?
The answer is h=8 m=39
